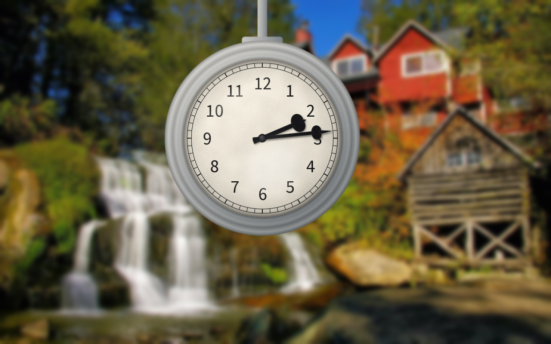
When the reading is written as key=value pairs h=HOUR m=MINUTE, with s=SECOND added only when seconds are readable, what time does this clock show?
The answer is h=2 m=14
